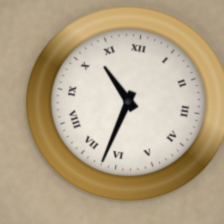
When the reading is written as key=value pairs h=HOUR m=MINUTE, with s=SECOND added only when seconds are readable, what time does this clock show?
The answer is h=10 m=32
